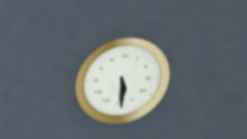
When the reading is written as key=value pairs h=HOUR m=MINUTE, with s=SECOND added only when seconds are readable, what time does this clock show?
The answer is h=5 m=29
